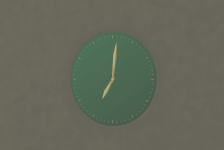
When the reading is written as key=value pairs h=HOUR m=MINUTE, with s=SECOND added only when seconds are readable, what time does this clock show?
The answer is h=7 m=1
